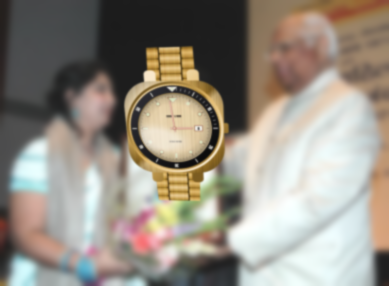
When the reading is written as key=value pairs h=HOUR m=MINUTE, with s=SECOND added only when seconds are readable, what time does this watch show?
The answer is h=2 m=59
